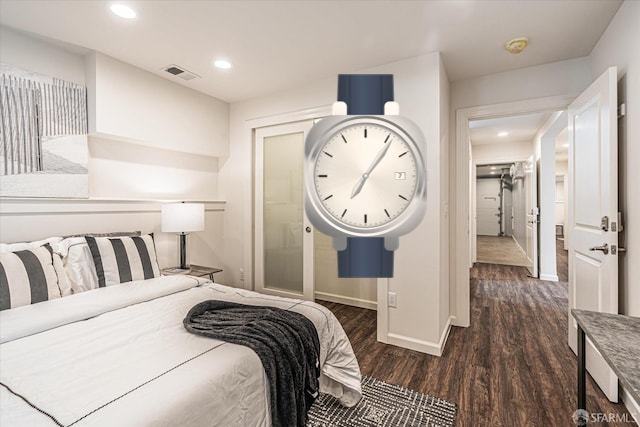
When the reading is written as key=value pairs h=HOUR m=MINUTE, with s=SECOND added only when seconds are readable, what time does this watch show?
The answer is h=7 m=6
